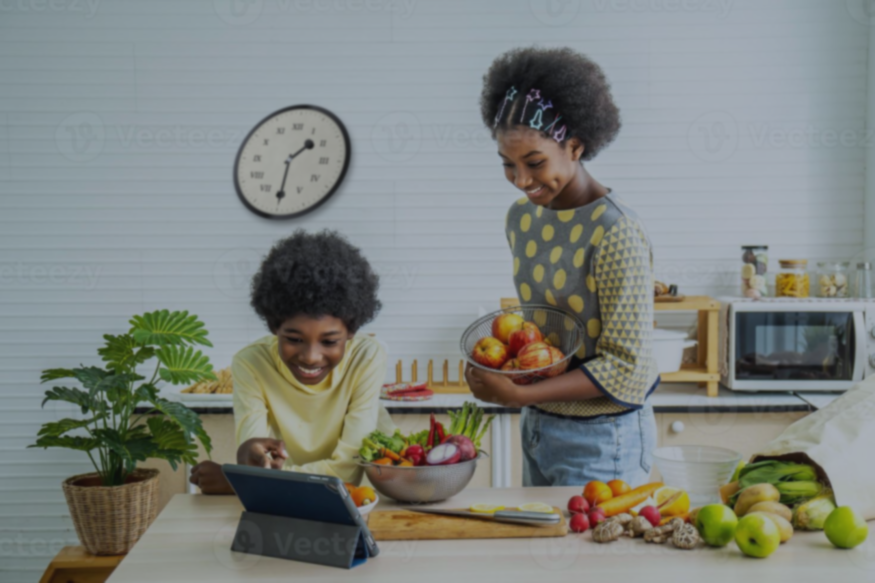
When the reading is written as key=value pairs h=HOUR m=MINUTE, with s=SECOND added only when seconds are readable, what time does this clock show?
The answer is h=1 m=30
